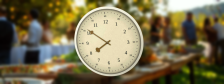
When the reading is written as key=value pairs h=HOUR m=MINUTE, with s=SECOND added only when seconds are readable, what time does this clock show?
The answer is h=7 m=51
